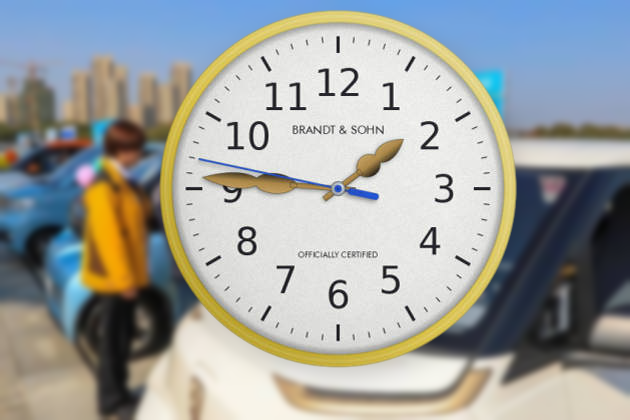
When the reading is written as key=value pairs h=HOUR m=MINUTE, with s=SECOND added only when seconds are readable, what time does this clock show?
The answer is h=1 m=45 s=47
